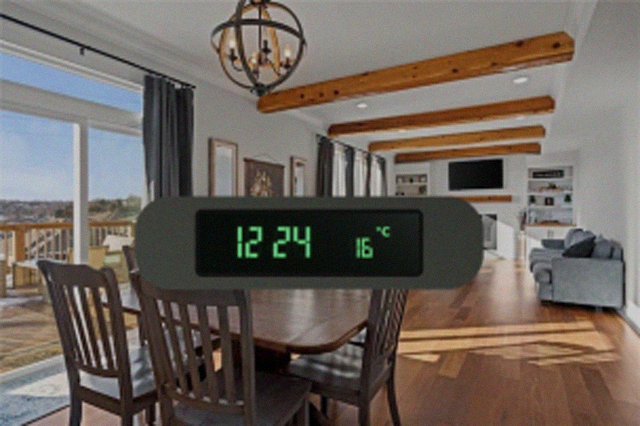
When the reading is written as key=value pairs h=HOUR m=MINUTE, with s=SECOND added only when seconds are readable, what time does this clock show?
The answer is h=12 m=24
